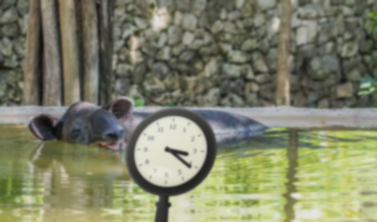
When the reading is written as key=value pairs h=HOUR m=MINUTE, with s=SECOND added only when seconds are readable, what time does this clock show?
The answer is h=3 m=21
